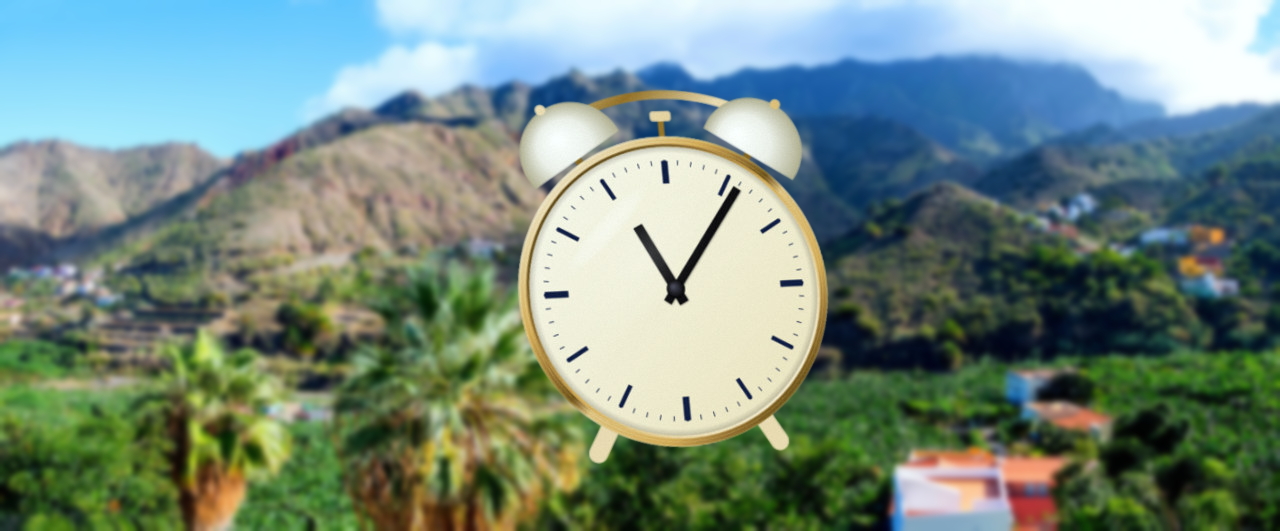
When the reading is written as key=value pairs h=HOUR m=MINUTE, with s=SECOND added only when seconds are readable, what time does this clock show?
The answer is h=11 m=6
